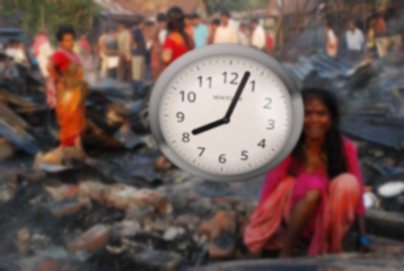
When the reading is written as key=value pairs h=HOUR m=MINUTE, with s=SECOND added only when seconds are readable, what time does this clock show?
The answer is h=8 m=3
